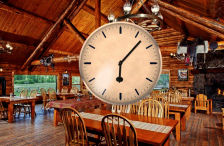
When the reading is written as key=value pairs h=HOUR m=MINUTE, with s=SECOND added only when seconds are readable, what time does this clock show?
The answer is h=6 m=7
